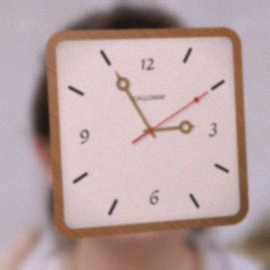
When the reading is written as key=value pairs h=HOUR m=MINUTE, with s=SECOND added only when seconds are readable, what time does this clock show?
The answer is h=2 m=55 s=10
